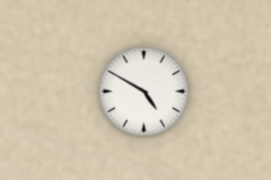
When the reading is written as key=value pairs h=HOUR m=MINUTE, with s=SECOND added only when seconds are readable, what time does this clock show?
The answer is h=4 m=50
